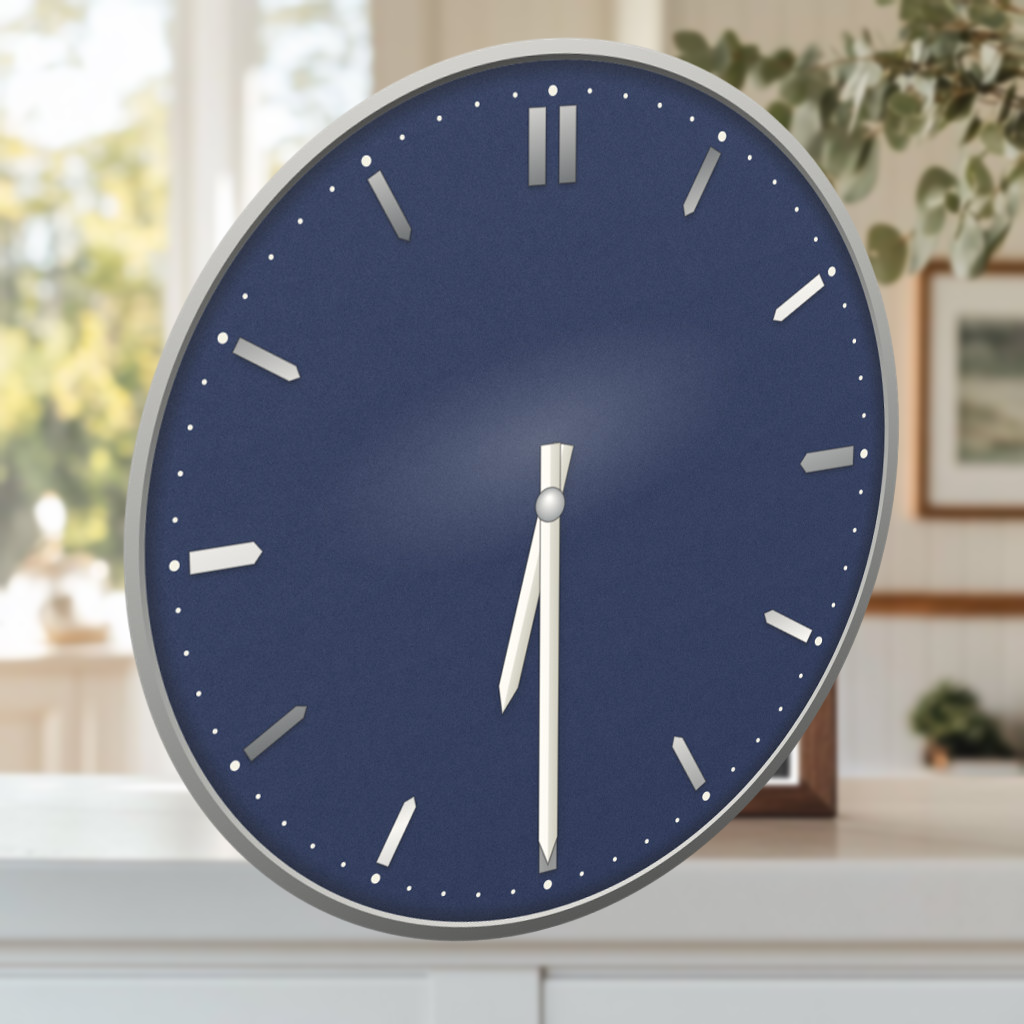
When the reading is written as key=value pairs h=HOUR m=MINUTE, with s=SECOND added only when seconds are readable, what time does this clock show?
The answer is h=6 m=30
